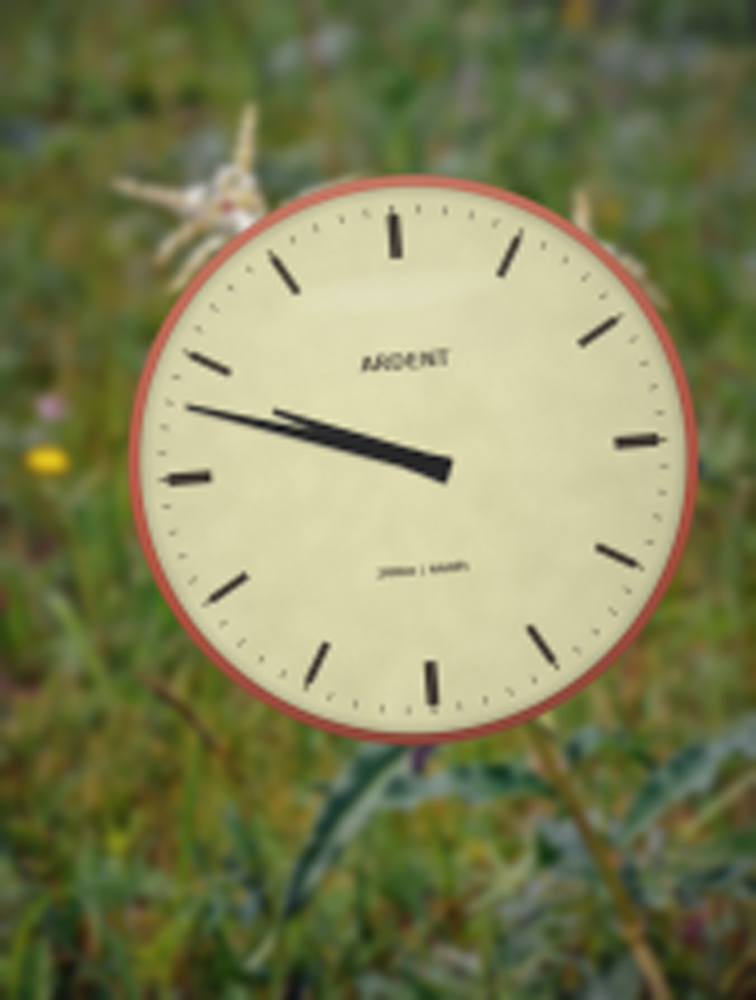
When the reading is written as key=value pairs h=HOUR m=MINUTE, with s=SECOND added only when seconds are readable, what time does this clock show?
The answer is h=9 m=48
